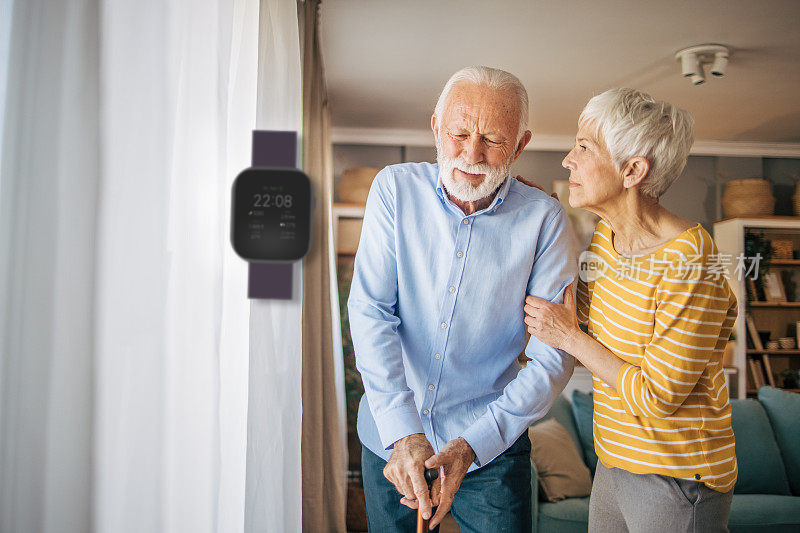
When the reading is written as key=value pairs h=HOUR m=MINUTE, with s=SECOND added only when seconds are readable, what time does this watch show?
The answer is h=22 m=8
